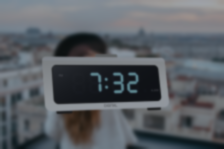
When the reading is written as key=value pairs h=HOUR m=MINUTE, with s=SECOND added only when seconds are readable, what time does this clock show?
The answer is h=7 m=32
